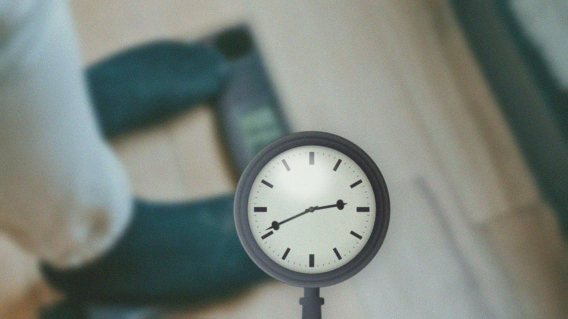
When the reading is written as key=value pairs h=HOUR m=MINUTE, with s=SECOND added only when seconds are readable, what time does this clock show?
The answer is h=2 m=41
